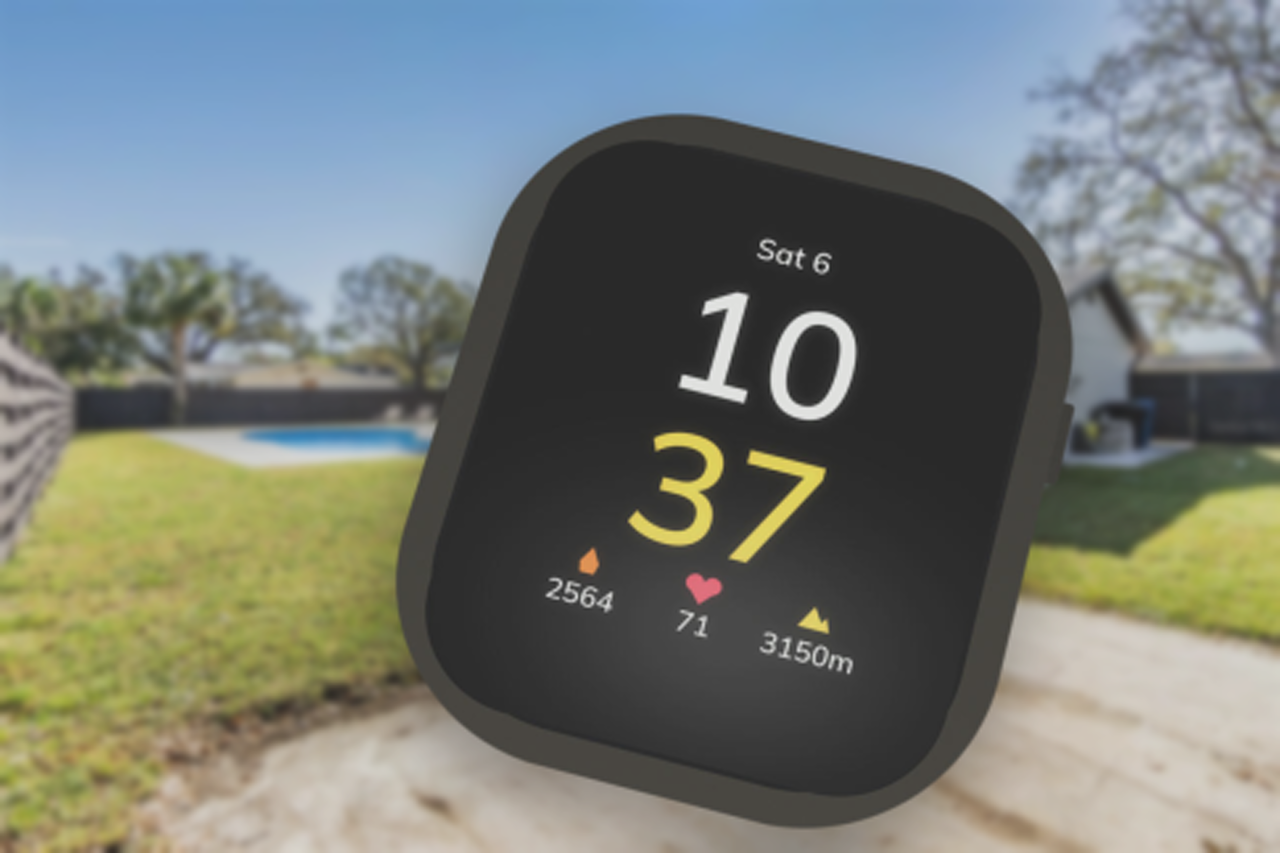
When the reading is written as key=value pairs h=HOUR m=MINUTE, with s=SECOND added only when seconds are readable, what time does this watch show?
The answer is h=10 m=37
